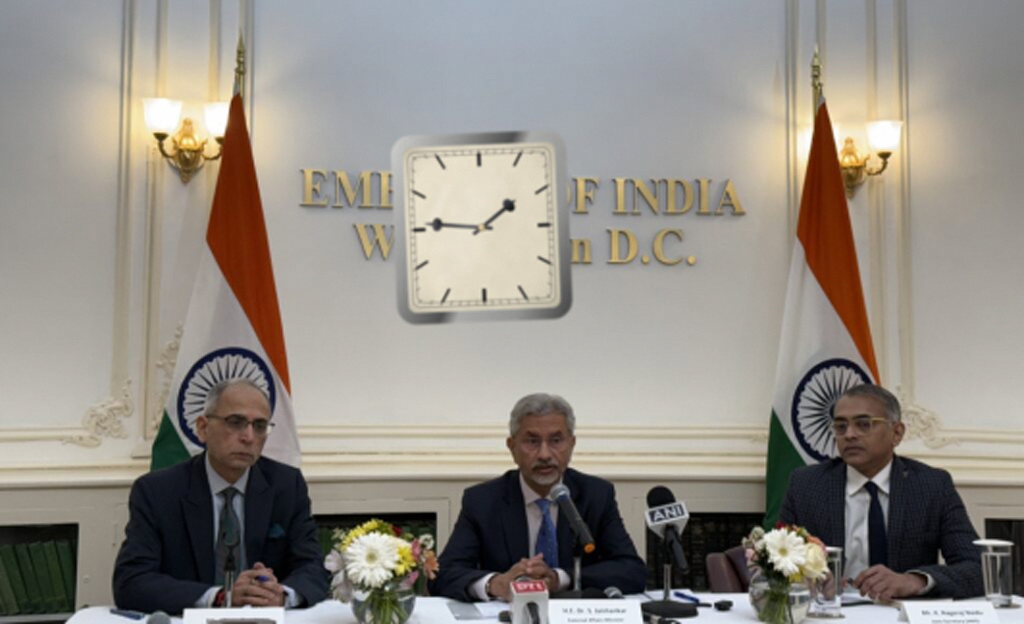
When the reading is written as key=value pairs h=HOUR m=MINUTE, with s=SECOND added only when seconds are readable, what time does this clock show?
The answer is h=1 m=46
